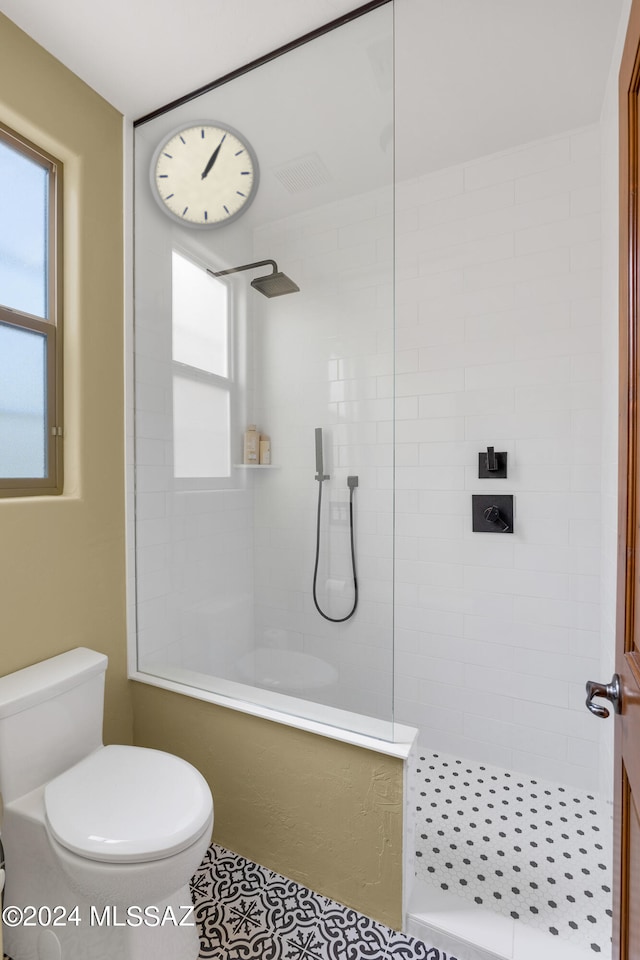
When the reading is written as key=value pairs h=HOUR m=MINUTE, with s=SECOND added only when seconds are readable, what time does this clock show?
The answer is h=1 m=5
